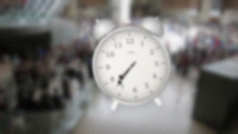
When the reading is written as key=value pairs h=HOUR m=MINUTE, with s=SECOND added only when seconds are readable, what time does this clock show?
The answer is h=7 m=37
